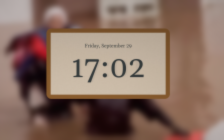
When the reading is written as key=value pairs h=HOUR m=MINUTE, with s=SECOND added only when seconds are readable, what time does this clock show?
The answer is h=17 m=2
